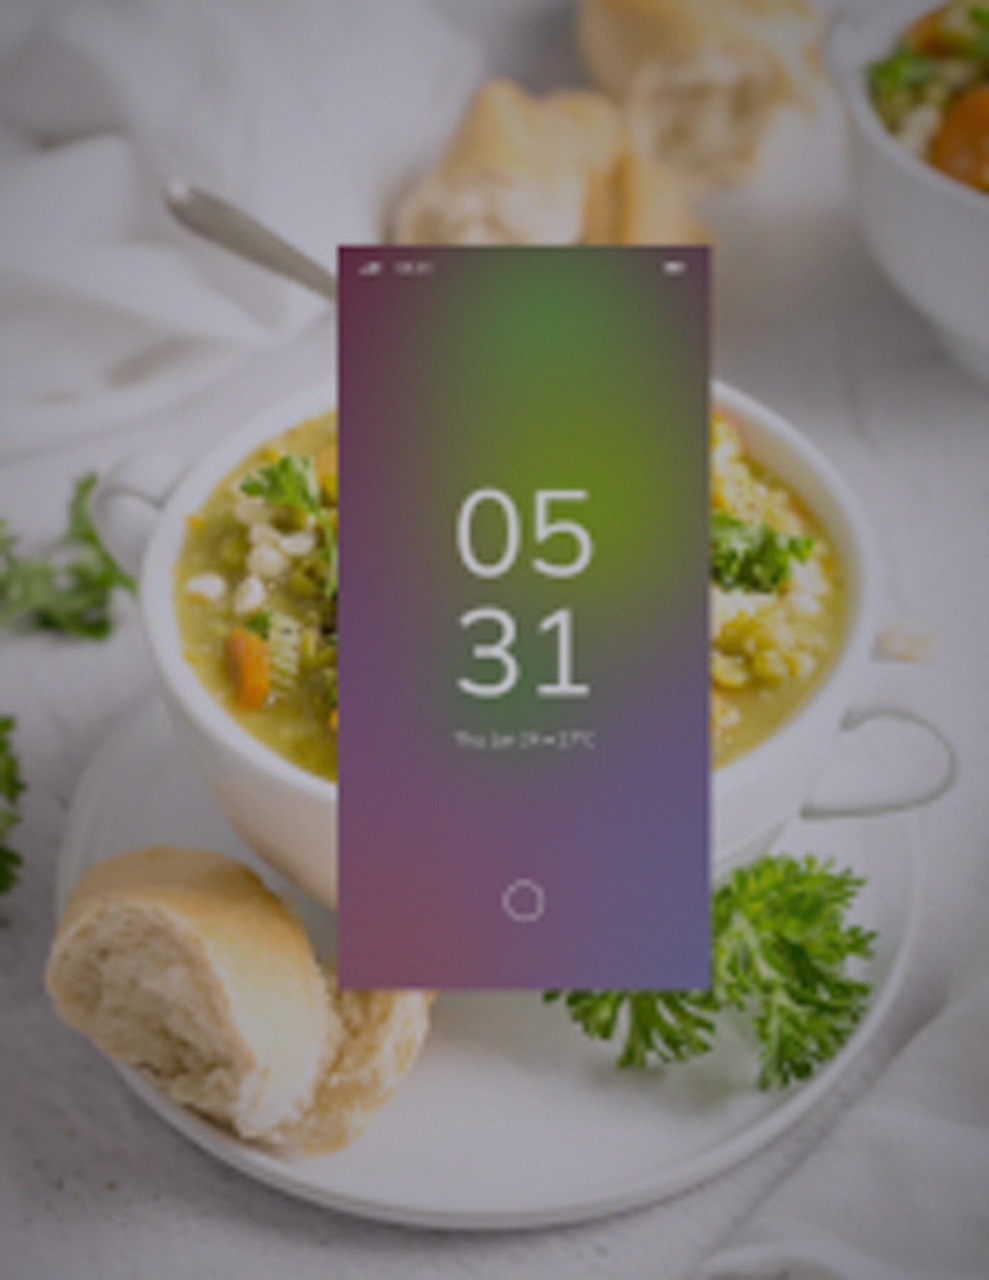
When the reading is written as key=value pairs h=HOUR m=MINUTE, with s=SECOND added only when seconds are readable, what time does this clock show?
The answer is h=5 m=31
